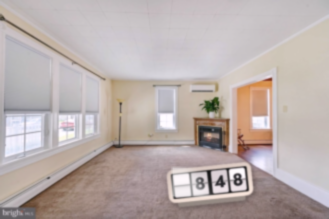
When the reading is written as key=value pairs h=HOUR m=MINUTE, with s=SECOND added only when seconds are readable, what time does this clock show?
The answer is h=8 m=48
